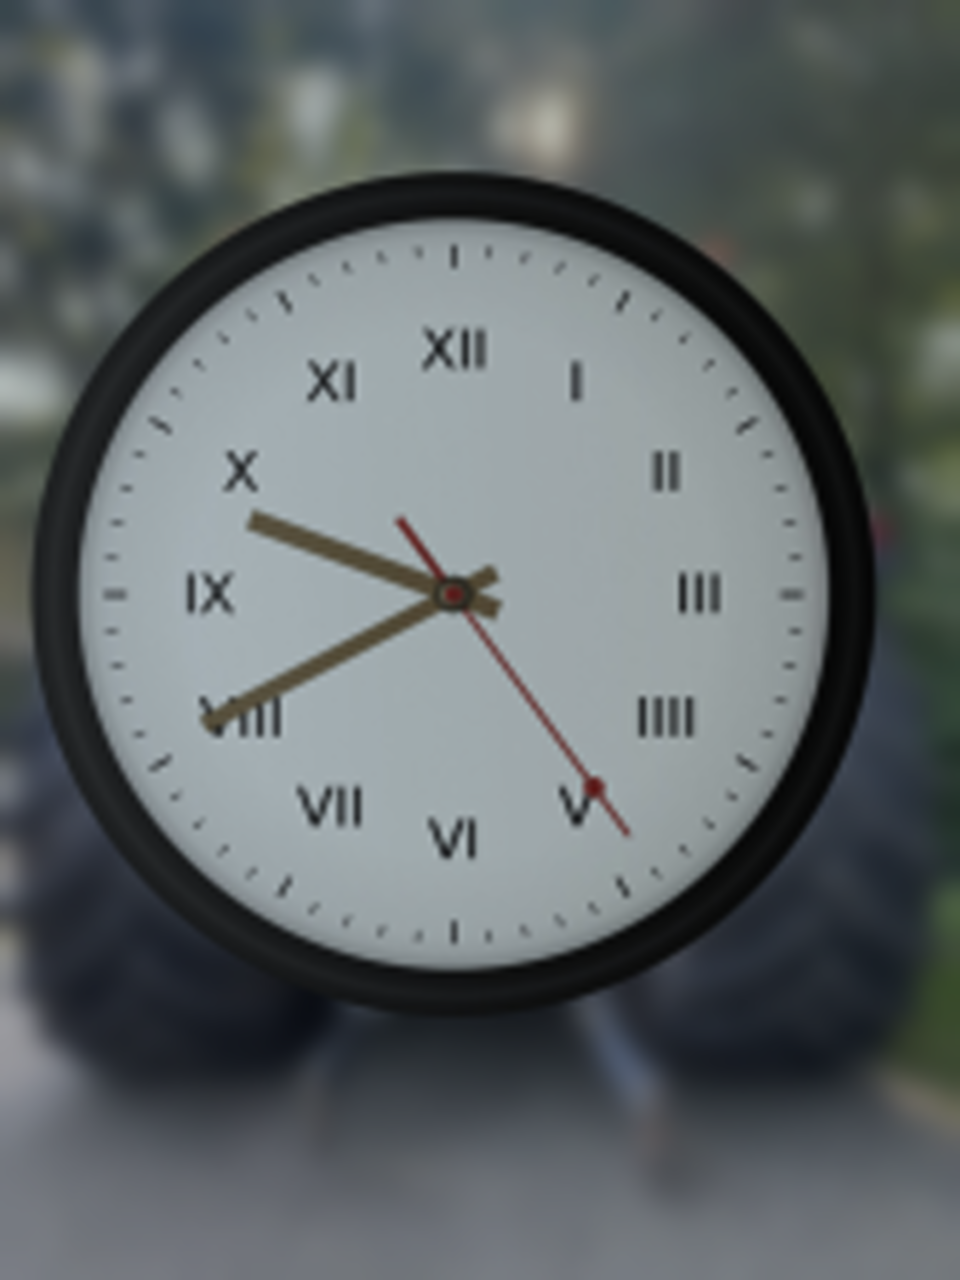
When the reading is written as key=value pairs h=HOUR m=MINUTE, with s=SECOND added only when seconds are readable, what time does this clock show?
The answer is h=9 m=40 s=24
